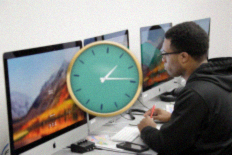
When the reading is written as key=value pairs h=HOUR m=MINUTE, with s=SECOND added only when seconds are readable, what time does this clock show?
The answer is h=1 m=14
